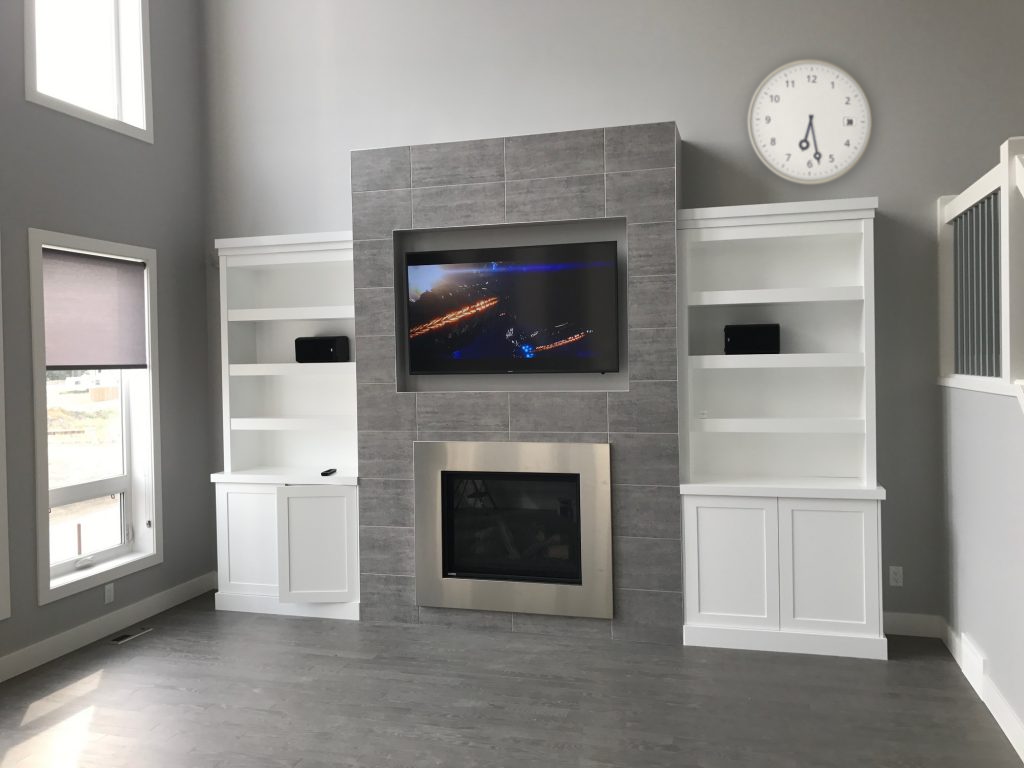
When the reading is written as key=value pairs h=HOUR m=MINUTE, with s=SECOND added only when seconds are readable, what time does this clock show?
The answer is h=6 m=28
